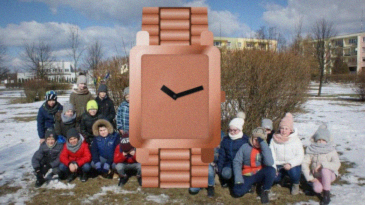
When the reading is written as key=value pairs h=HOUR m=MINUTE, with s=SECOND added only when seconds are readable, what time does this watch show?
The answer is h=10 m=12
